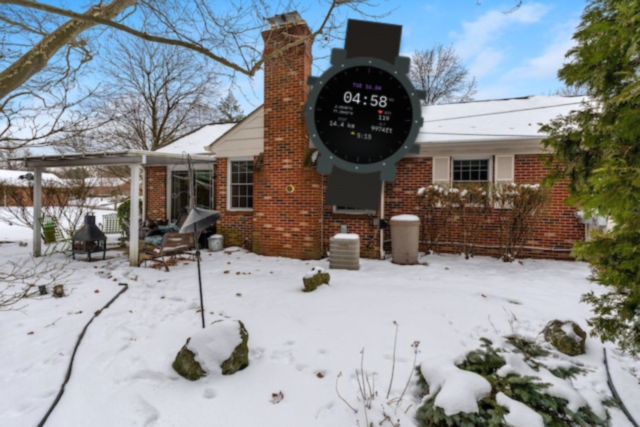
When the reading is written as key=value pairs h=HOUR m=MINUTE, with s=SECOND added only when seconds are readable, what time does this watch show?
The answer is h=4 m=58
